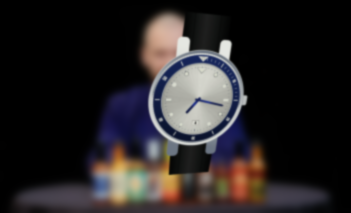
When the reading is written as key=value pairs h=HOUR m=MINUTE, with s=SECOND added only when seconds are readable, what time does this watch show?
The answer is h=7 m=17
